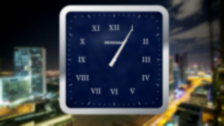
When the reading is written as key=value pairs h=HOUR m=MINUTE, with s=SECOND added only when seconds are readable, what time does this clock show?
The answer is h=1 m=5
